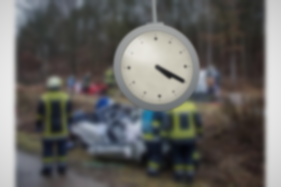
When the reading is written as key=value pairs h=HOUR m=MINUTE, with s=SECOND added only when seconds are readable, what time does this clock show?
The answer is h=4 m=20
